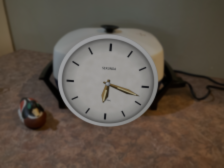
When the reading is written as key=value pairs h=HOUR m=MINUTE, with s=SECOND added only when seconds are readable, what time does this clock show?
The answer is h=6 m=18
